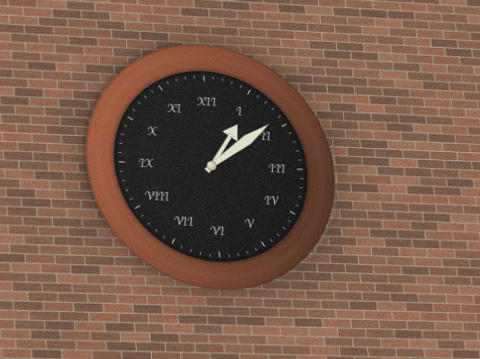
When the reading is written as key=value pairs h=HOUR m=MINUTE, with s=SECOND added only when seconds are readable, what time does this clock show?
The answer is h=1 m=9
